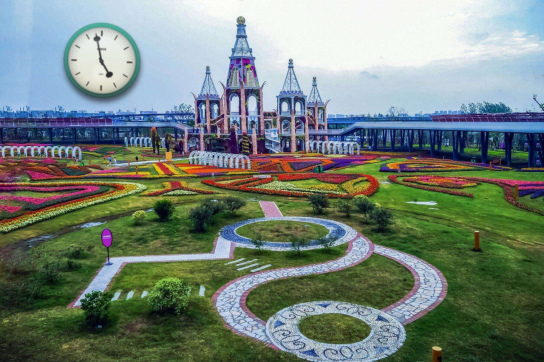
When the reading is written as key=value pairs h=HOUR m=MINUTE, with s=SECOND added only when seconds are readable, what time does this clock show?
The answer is h=4 m=58
